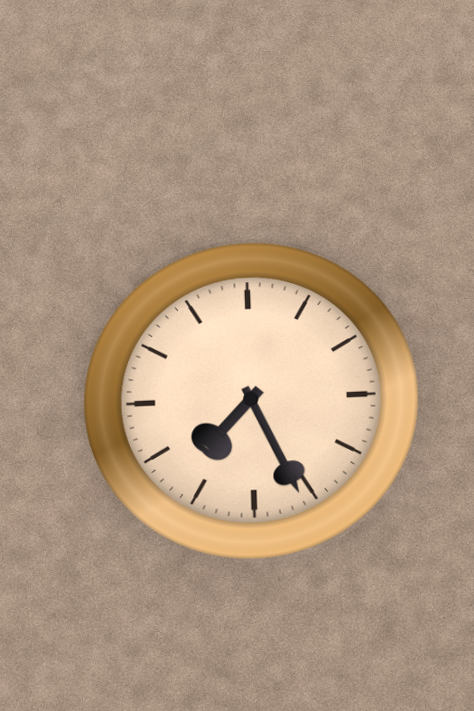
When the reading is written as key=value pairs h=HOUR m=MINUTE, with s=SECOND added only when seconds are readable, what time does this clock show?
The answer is h=7 m=26
